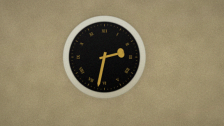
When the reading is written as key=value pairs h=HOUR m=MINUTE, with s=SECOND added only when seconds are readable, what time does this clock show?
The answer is h=2 m=32
